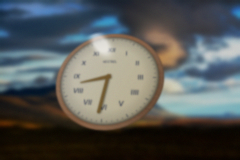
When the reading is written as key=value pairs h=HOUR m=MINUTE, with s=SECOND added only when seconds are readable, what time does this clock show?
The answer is h=8 m=31
